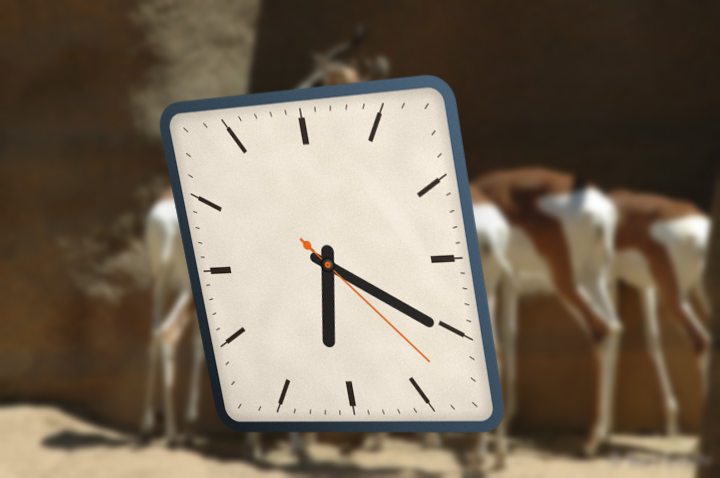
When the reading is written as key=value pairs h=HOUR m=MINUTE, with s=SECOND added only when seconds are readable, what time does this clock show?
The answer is h=6 m=20 s=23
